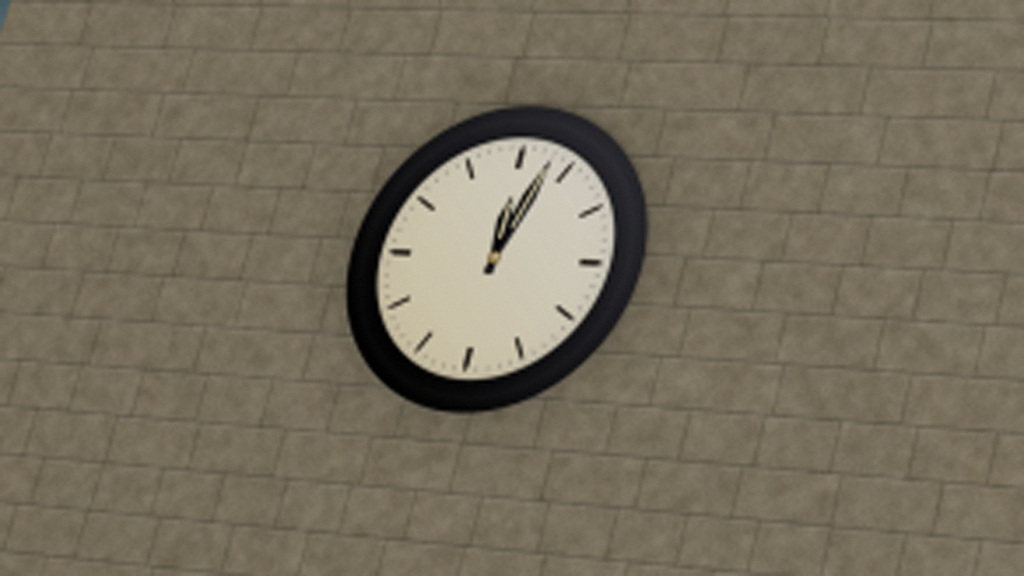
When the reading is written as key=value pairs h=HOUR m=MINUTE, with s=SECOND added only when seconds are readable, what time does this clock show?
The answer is h=12 m=3
